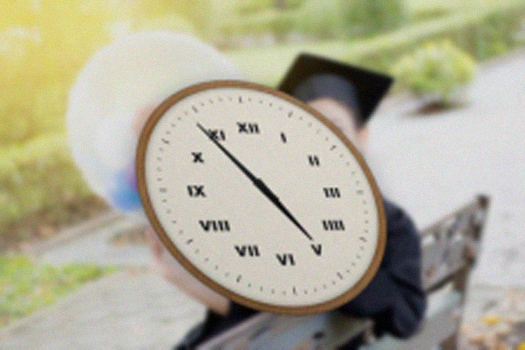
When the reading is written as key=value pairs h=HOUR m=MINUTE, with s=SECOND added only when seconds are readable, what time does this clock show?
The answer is h=4 m=54
